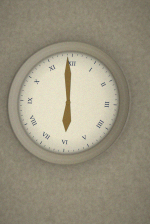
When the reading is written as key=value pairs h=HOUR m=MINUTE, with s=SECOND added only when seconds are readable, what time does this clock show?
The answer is h=5 m=59
